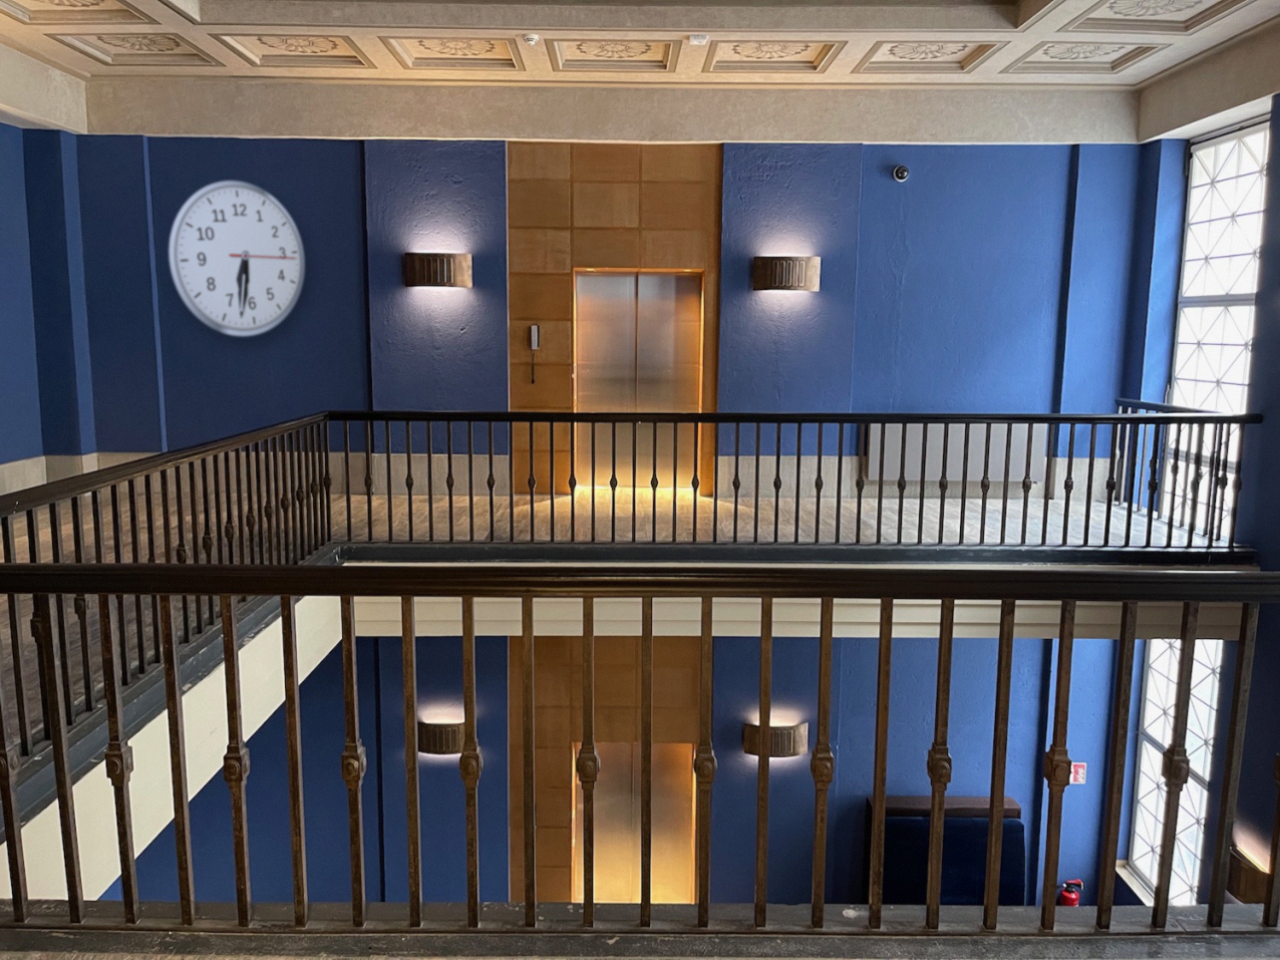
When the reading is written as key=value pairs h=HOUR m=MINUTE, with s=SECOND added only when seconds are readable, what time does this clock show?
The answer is h=6 m=32 s=16
